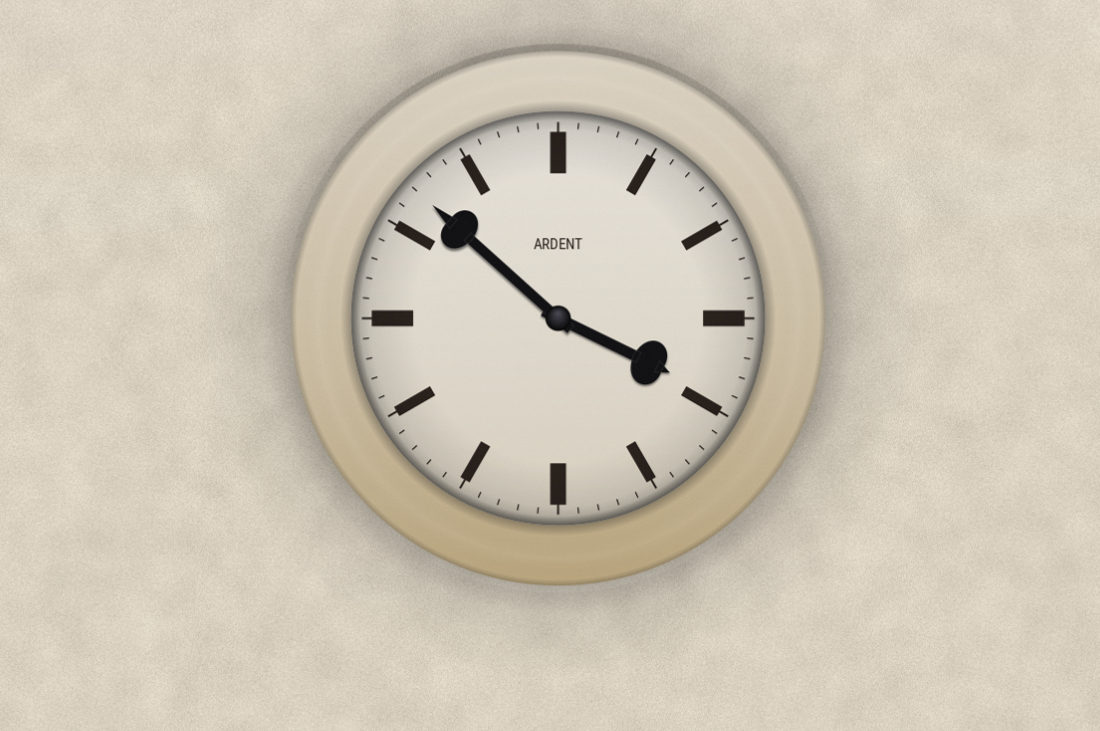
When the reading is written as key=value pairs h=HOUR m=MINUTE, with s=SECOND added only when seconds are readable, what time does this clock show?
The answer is h=3 m=52
